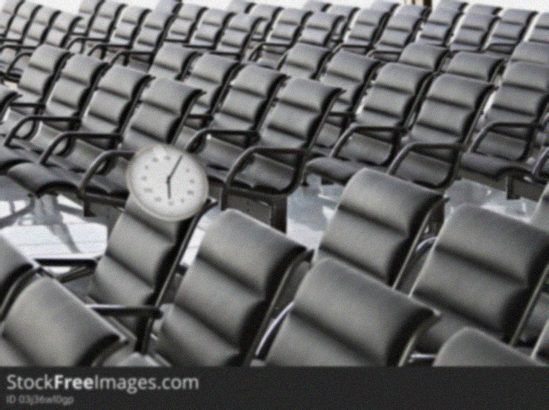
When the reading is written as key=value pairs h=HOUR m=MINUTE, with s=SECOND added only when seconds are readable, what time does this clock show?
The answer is h=6 m=5
